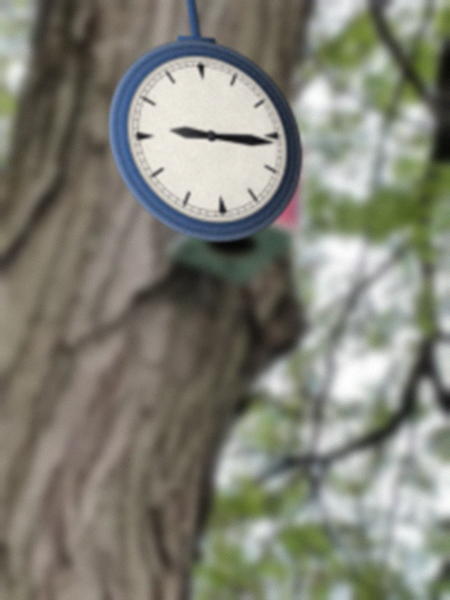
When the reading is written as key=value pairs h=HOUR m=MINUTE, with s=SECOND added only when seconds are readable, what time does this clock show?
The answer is h=9 m=16
